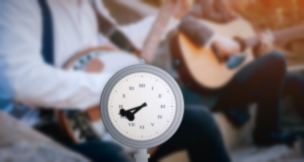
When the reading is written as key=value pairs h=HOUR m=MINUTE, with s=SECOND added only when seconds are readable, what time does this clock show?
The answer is h=7 m=42
